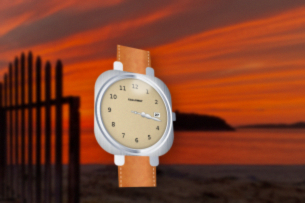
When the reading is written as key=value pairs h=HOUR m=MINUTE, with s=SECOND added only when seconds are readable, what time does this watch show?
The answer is h=3 m=17
